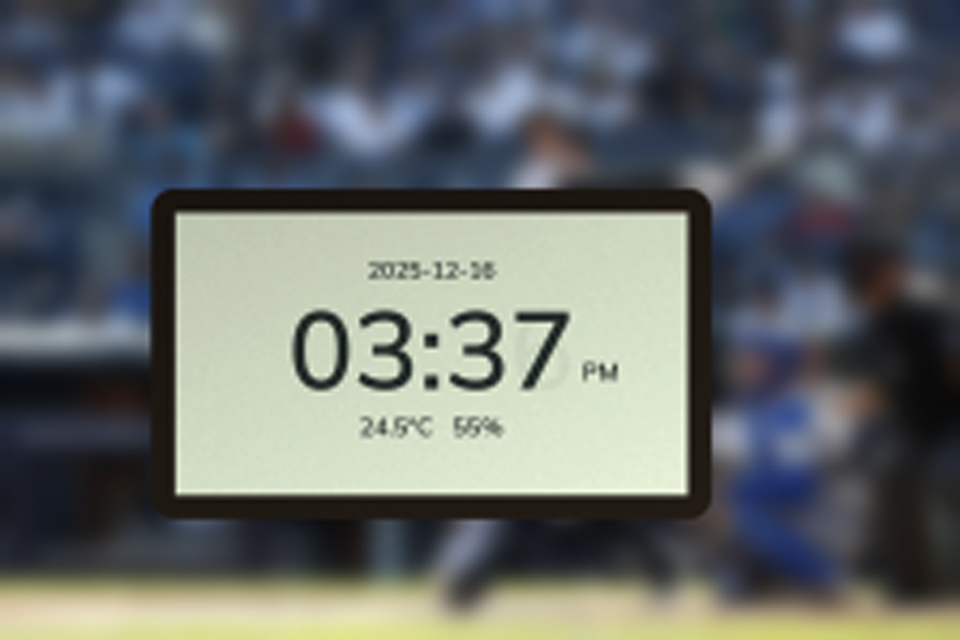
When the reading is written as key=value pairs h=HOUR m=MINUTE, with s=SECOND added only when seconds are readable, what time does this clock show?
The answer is h=3 m=37
